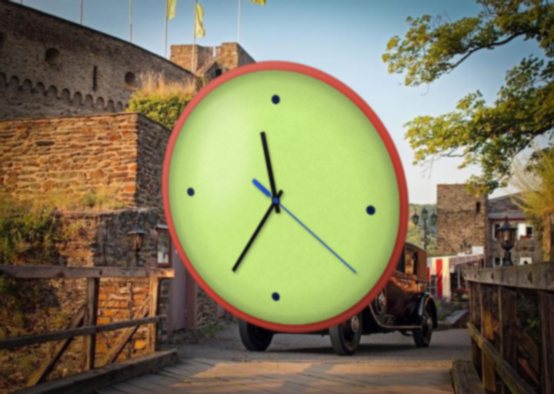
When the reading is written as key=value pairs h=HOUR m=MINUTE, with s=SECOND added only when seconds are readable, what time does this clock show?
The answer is h=11 m=35 s=21
